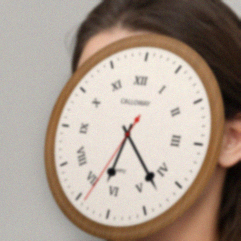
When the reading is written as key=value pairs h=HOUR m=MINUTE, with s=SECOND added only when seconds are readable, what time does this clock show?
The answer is h=6 m=22 s=34
